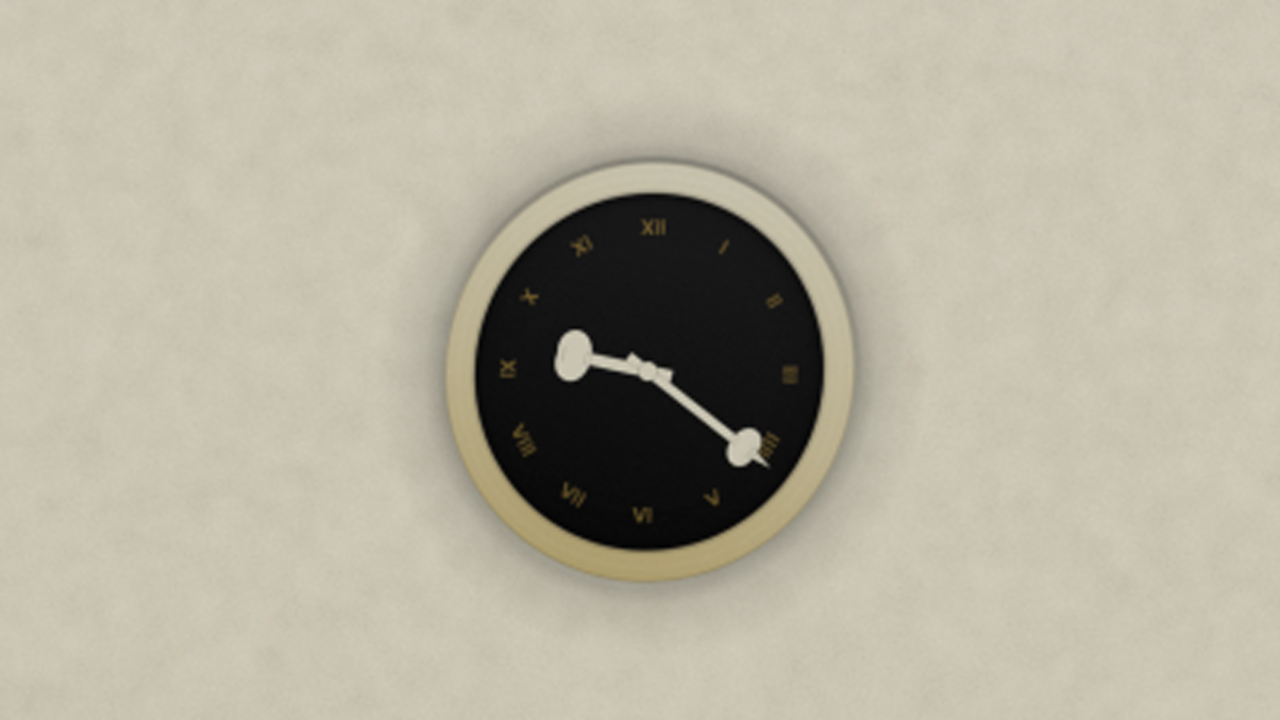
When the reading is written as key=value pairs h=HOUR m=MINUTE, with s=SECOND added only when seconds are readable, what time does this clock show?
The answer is h=9 m=21
